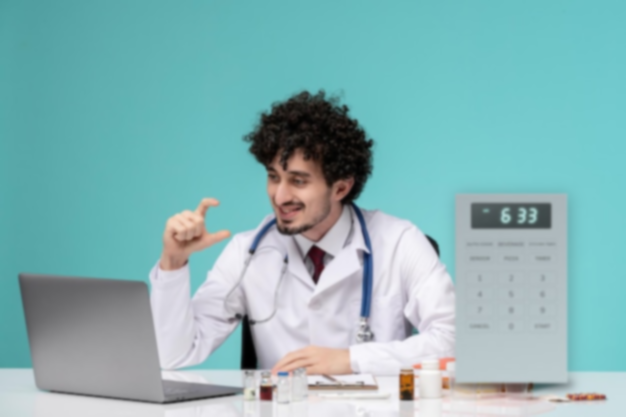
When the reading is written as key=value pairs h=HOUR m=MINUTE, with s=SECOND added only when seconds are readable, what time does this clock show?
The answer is h=6 m=33
